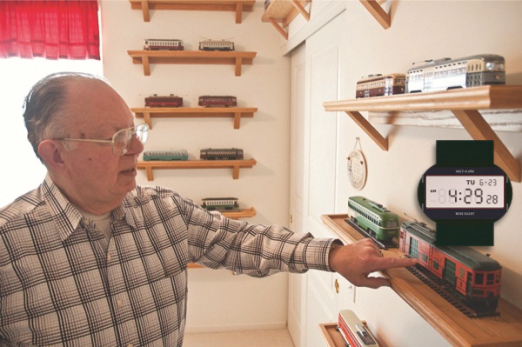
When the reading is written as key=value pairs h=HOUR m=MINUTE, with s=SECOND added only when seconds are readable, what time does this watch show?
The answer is h=4 m=29 s=28
